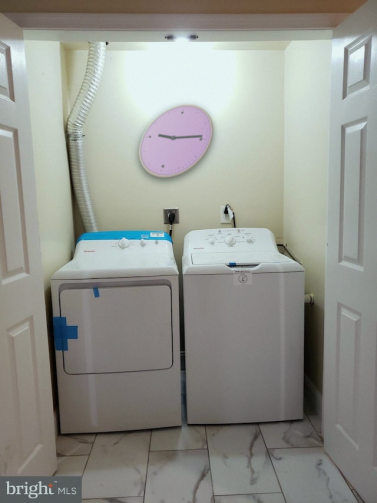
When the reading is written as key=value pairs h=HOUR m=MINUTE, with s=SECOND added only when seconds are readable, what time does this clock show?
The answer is h=9 m=14
